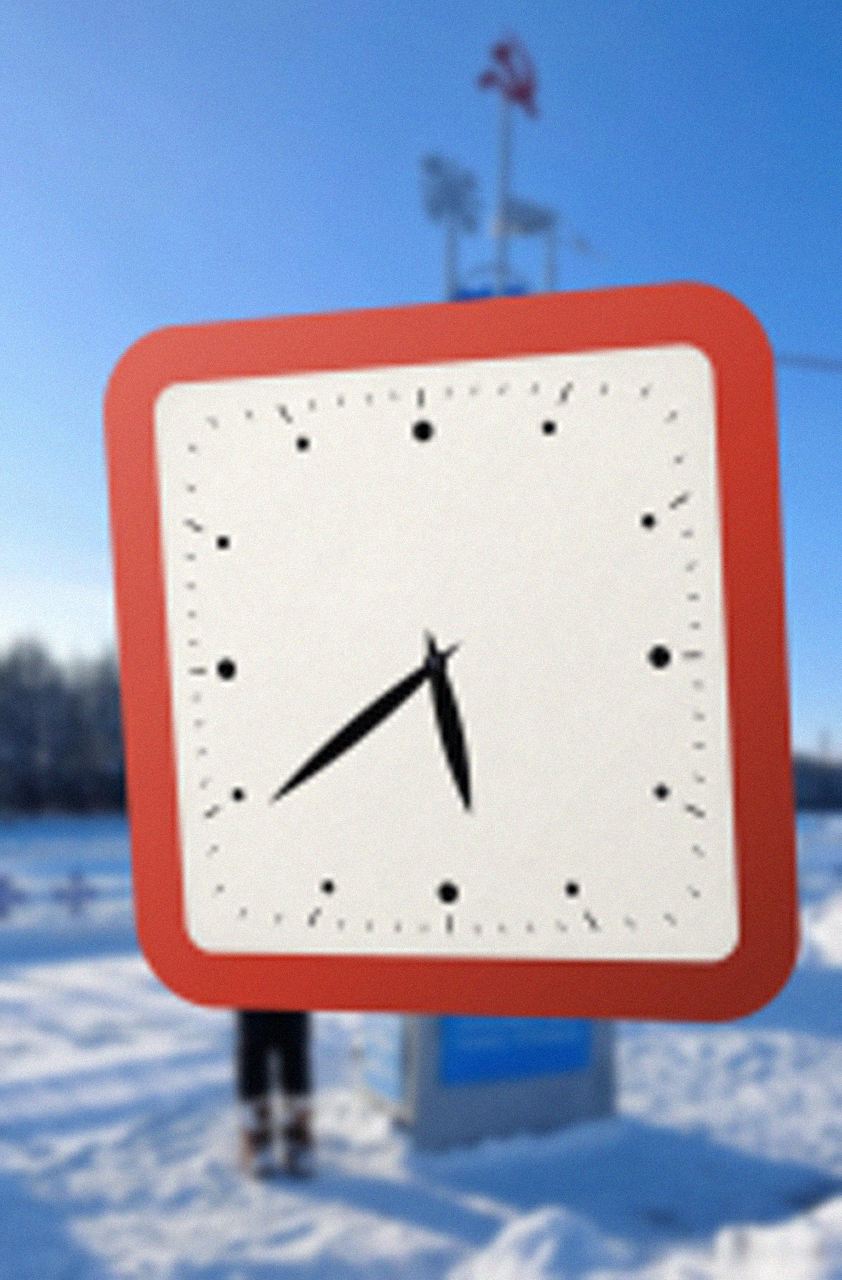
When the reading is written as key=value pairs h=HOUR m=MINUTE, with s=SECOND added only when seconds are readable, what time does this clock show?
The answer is h=5 m=39
